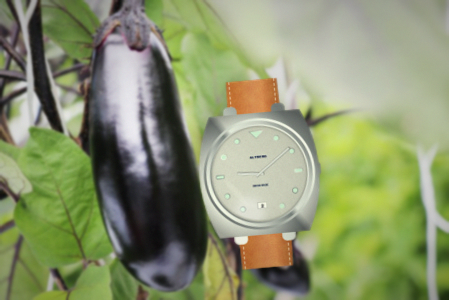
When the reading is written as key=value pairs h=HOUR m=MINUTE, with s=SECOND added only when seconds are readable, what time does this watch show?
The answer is h=9 m=9
